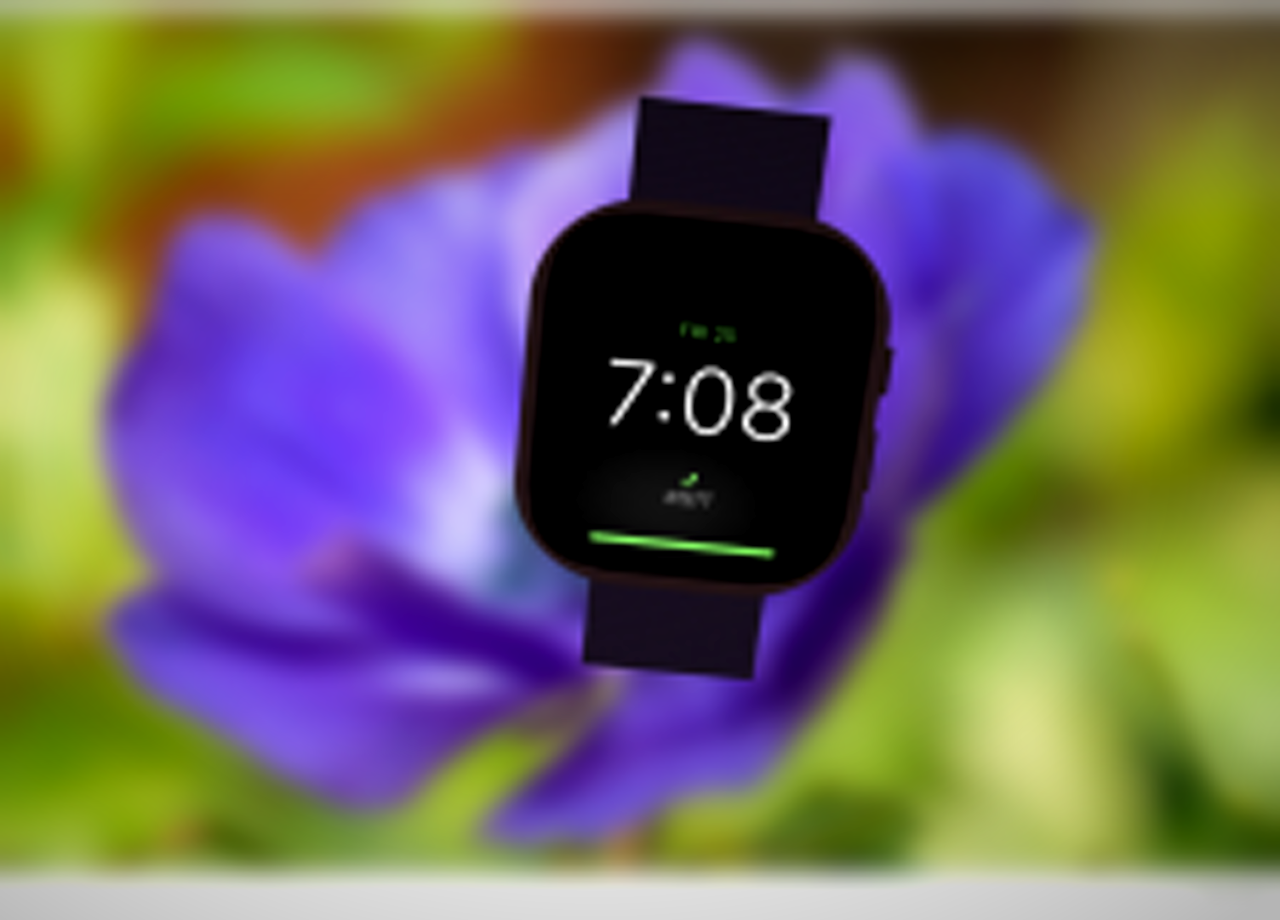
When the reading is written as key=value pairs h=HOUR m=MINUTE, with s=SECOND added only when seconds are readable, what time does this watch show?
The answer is h=7 m=8
